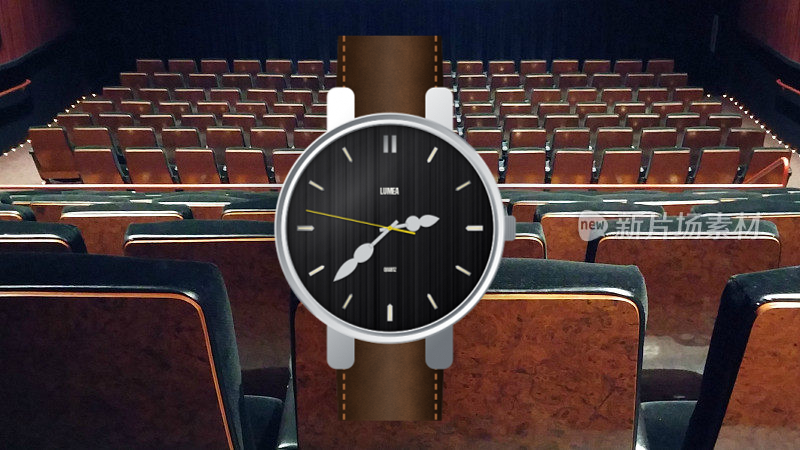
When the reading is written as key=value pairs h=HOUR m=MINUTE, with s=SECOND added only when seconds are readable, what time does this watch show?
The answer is h=2 m=37 s=47
